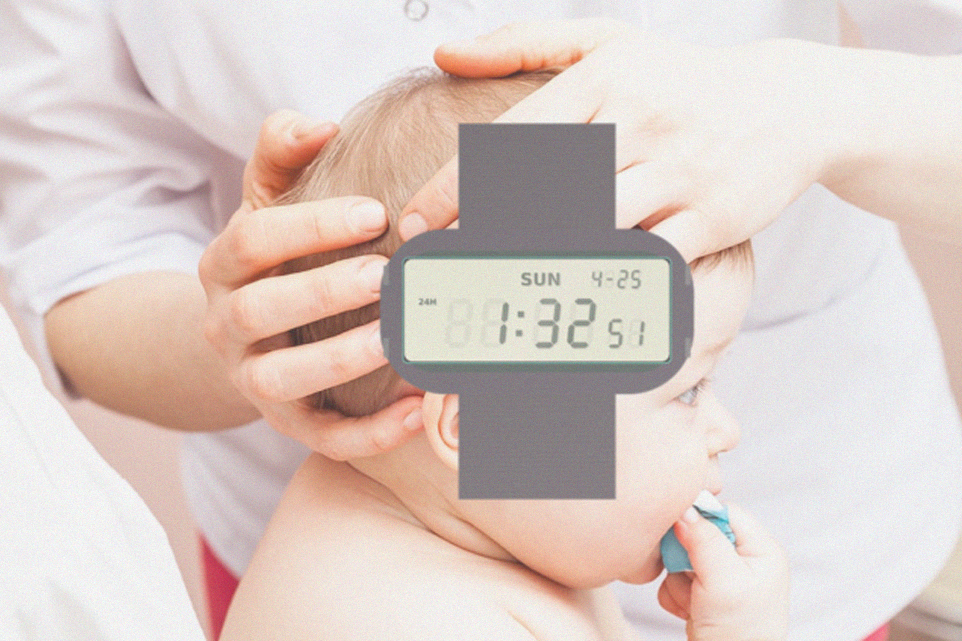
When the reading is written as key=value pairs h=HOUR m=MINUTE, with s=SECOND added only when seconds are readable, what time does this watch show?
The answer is h=1 m=32 s=51
